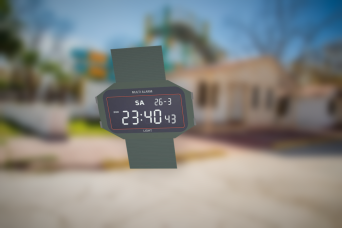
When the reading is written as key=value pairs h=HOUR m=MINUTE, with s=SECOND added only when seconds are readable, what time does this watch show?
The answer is h=23 m=40 s=43
